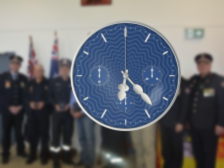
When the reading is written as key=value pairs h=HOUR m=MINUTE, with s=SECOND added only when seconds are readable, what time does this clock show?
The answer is h=6 m=23
